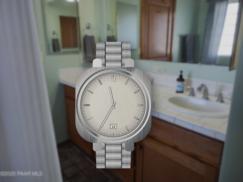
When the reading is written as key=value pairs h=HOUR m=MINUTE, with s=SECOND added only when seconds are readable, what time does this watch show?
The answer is h=11 m=35
